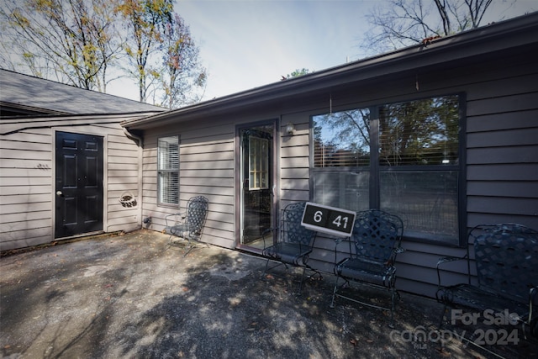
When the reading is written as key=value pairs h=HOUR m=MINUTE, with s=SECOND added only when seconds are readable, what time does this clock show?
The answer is h=6 m=41
